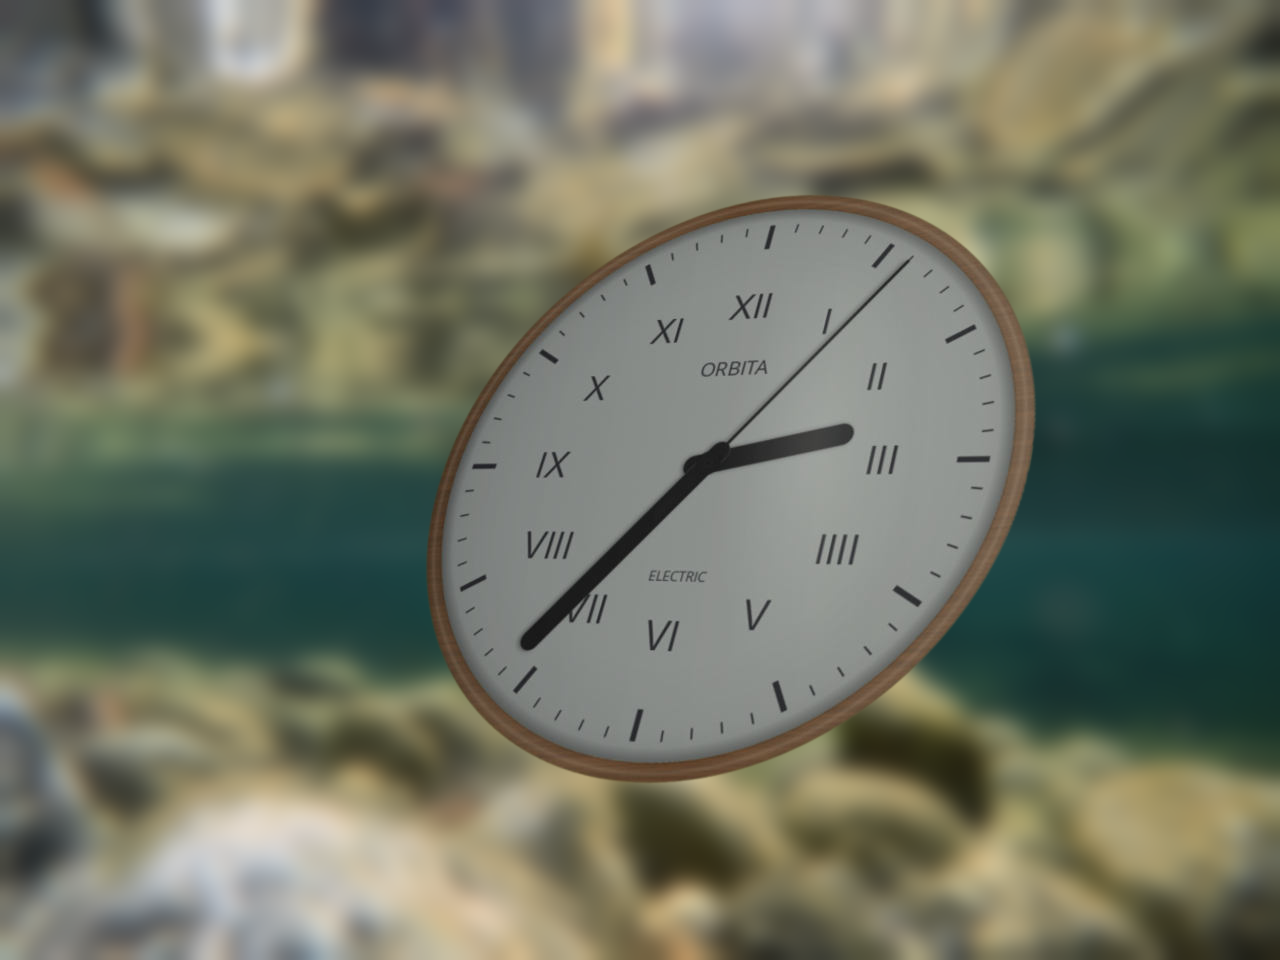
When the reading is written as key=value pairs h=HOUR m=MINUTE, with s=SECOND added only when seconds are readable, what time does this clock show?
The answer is h=2 m=36 s=6
